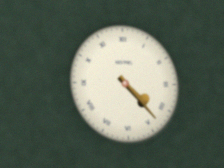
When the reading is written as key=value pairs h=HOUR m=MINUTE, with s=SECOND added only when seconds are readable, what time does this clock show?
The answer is h=4 m=23
